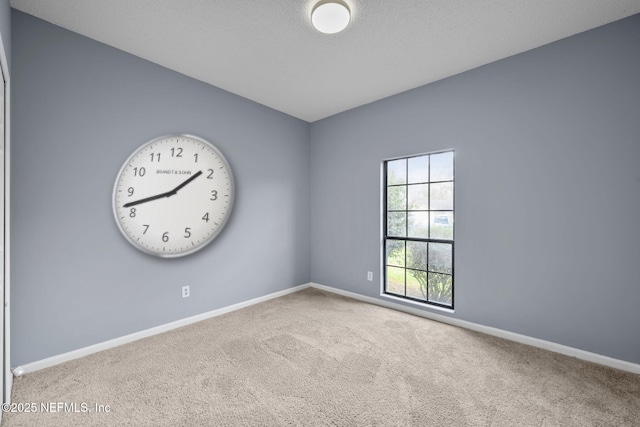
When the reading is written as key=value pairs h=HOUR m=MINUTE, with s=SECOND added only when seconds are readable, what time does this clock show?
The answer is h=1 m=42
